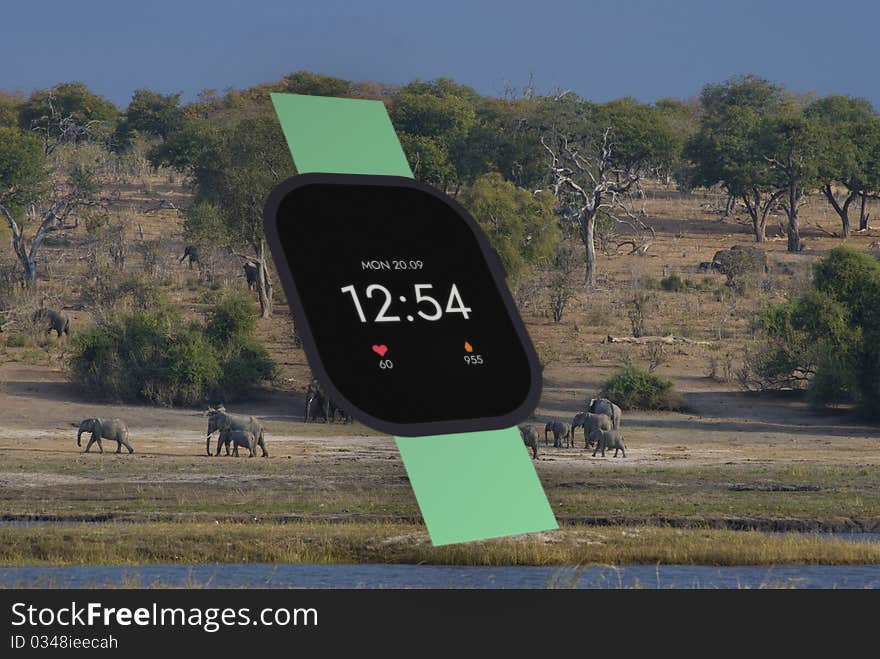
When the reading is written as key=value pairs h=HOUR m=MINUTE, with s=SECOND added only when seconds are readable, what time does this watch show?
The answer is h=12 m=54
